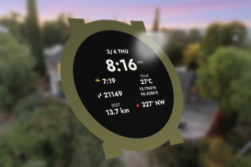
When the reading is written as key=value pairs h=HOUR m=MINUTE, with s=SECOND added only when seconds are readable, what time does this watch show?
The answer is h=8 m=16
